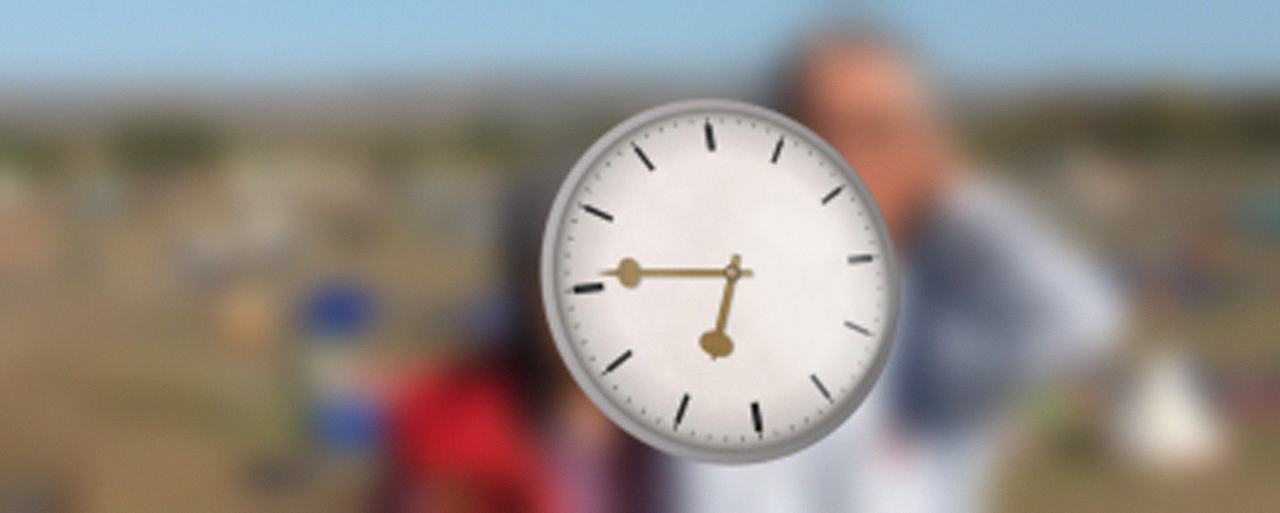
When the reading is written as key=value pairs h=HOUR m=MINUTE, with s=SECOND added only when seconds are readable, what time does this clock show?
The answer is h=6 m=46
